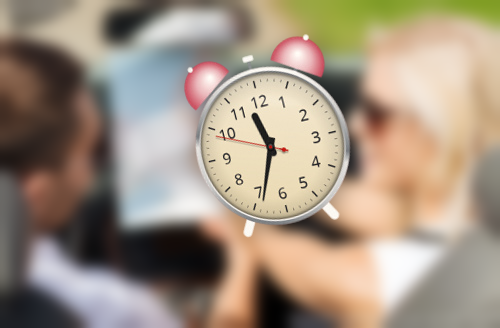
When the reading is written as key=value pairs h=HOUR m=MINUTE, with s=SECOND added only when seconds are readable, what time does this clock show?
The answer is h=11 m=33 s=49
